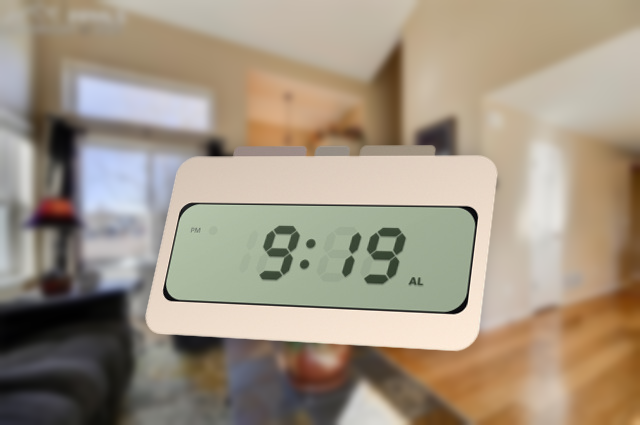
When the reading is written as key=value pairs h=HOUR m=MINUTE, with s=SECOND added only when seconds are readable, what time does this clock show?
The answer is h=9 m=19
